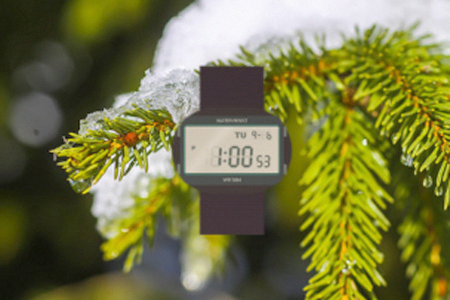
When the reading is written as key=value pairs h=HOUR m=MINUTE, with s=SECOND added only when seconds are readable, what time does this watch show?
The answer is h=1 m=0 s=53
